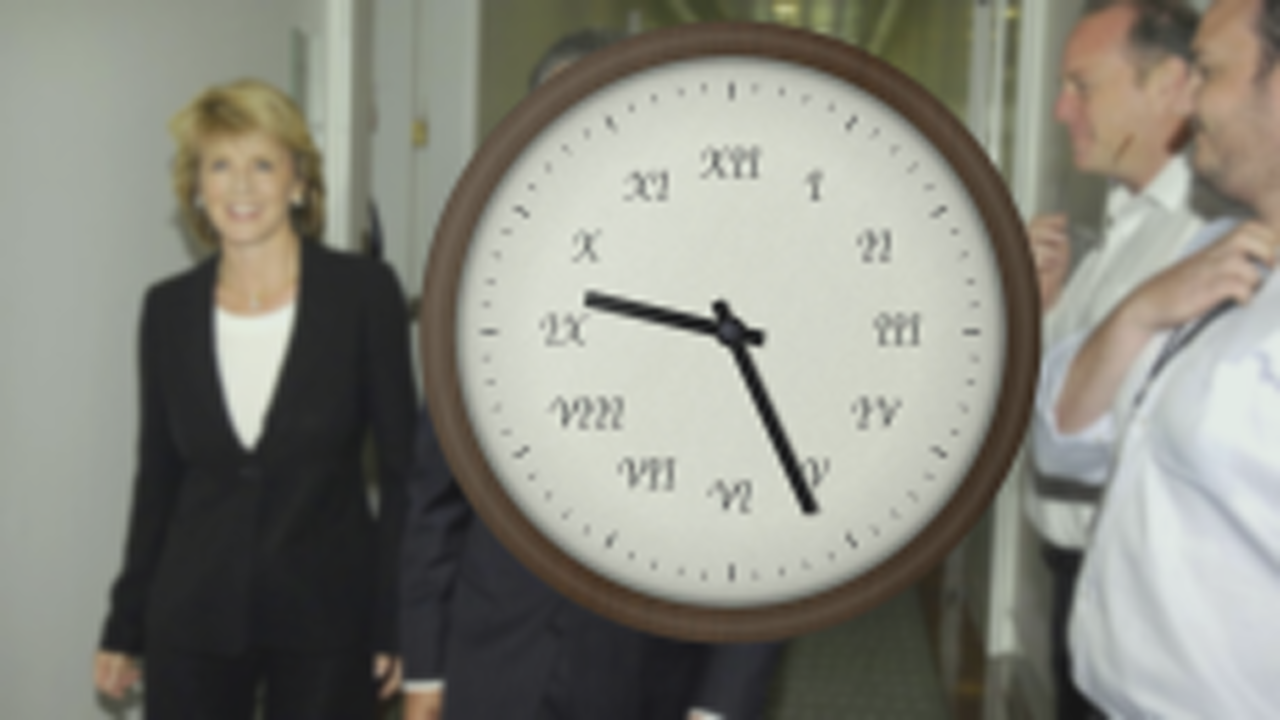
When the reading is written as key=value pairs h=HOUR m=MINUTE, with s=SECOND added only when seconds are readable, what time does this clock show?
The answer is h=9 m=26
